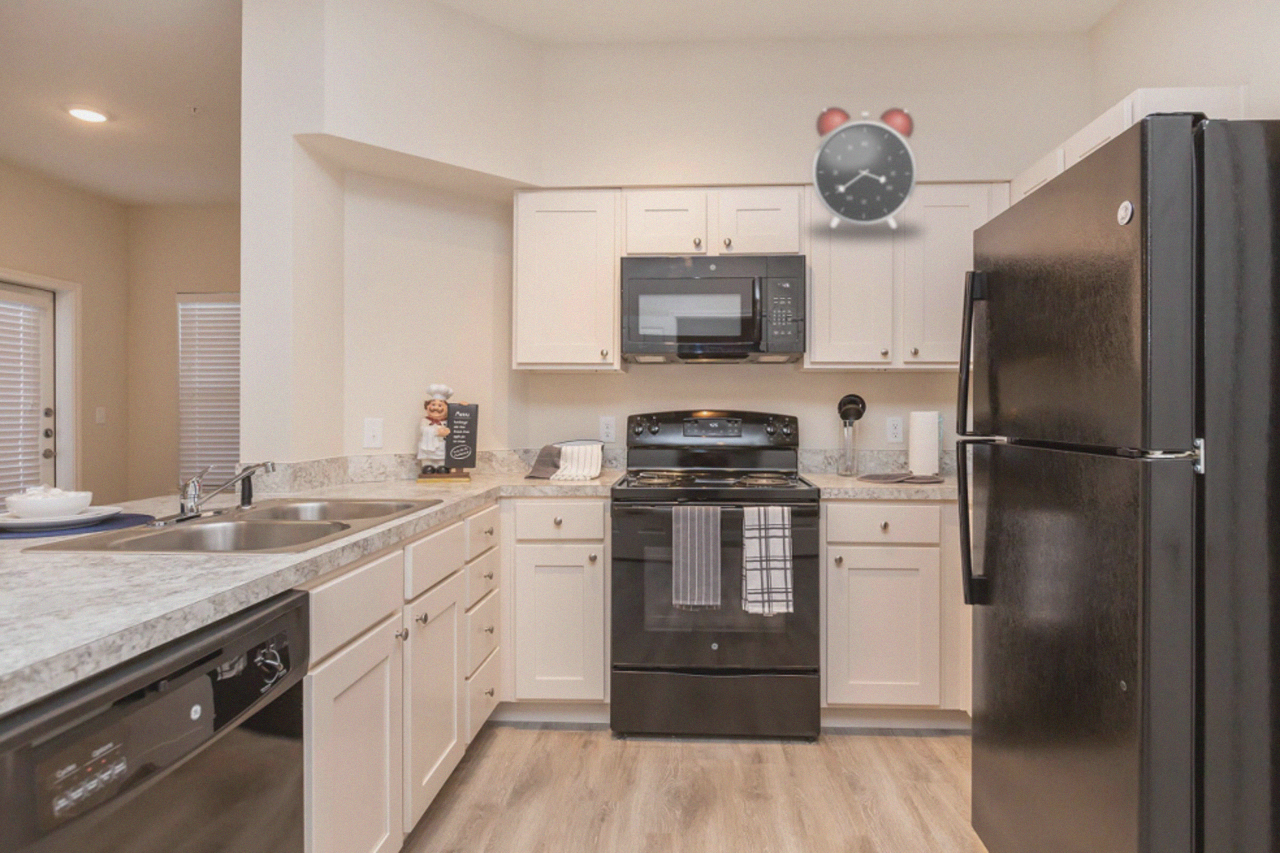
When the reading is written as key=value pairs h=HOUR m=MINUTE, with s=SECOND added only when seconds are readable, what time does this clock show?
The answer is h=3 m=39
